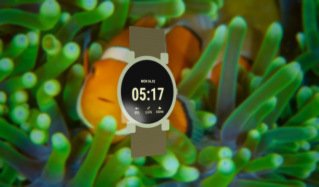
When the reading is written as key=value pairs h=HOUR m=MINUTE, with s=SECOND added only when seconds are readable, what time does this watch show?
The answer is h=5 m=17
